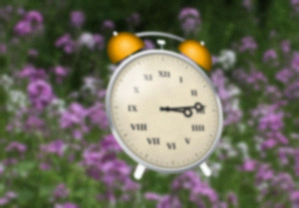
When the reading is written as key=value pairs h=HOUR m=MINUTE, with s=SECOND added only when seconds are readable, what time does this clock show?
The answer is h=3 m=14
